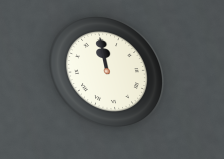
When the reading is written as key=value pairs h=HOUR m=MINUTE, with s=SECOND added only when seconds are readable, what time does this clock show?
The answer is h=12 m=0
